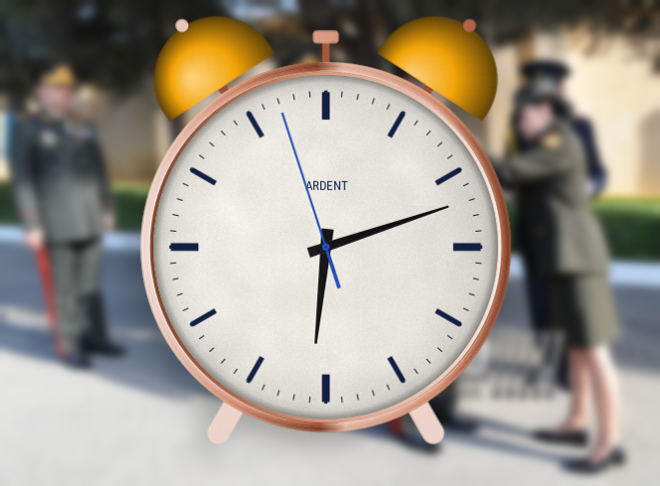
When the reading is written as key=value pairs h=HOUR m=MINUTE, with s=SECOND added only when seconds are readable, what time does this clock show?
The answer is h=6 m=11 s=57
